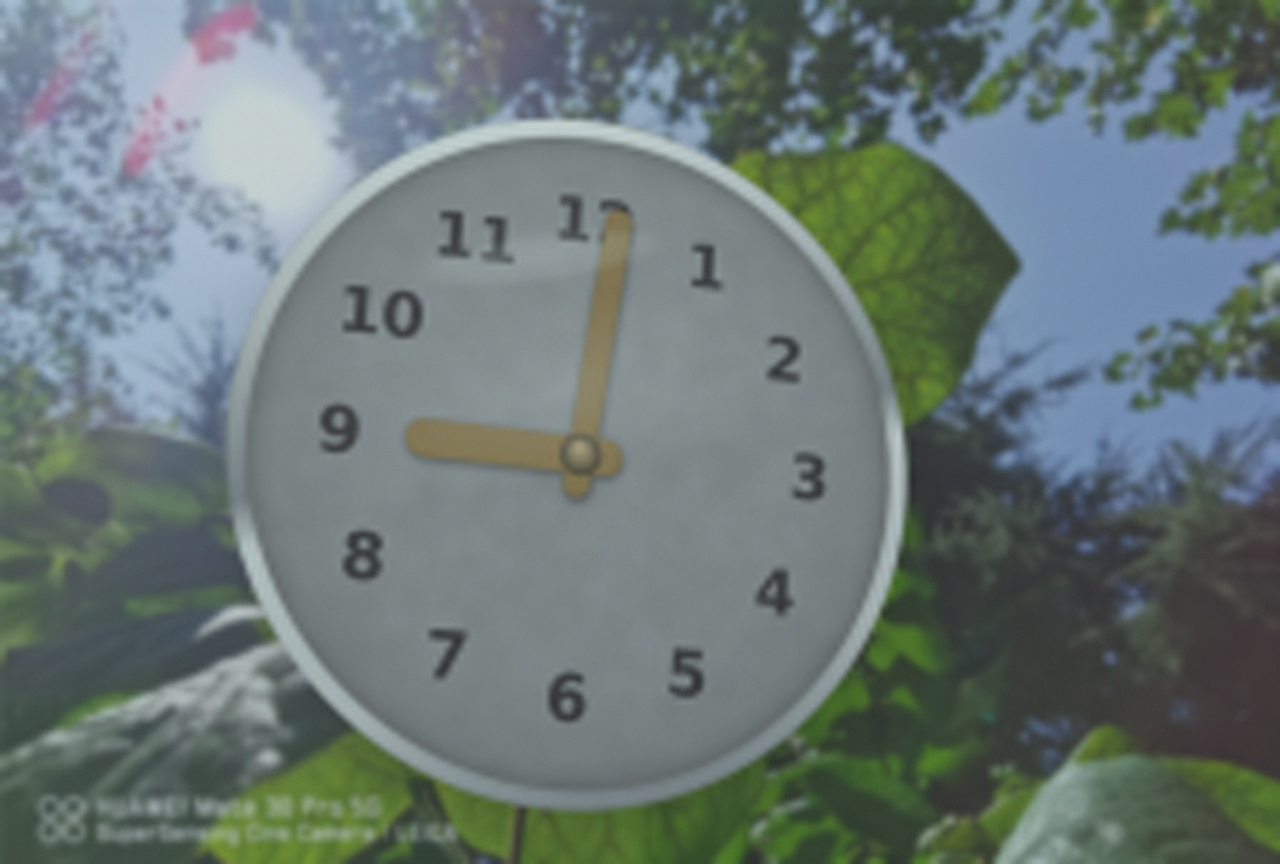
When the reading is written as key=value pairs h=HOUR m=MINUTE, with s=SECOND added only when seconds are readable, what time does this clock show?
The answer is h=9 m=1
